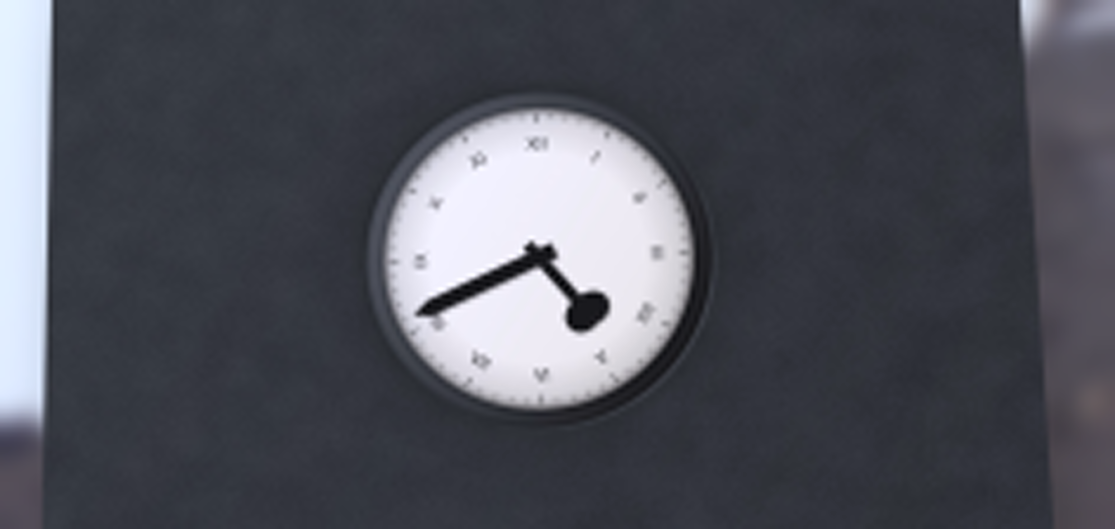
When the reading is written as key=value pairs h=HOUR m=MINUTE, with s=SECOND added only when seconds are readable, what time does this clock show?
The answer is h=4 m=41
